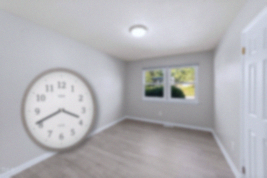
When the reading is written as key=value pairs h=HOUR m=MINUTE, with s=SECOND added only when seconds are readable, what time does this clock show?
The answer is h=3 m=41
